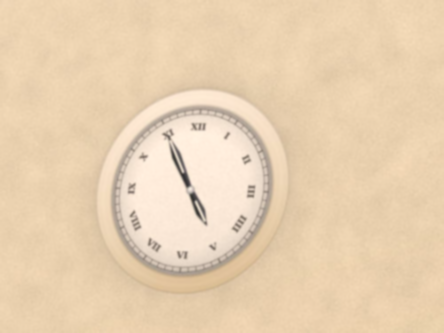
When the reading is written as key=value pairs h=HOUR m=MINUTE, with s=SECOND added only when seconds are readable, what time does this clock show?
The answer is h=4 m=55
